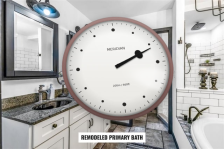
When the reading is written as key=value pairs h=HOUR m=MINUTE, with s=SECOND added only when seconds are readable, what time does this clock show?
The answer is h=2 m=11
